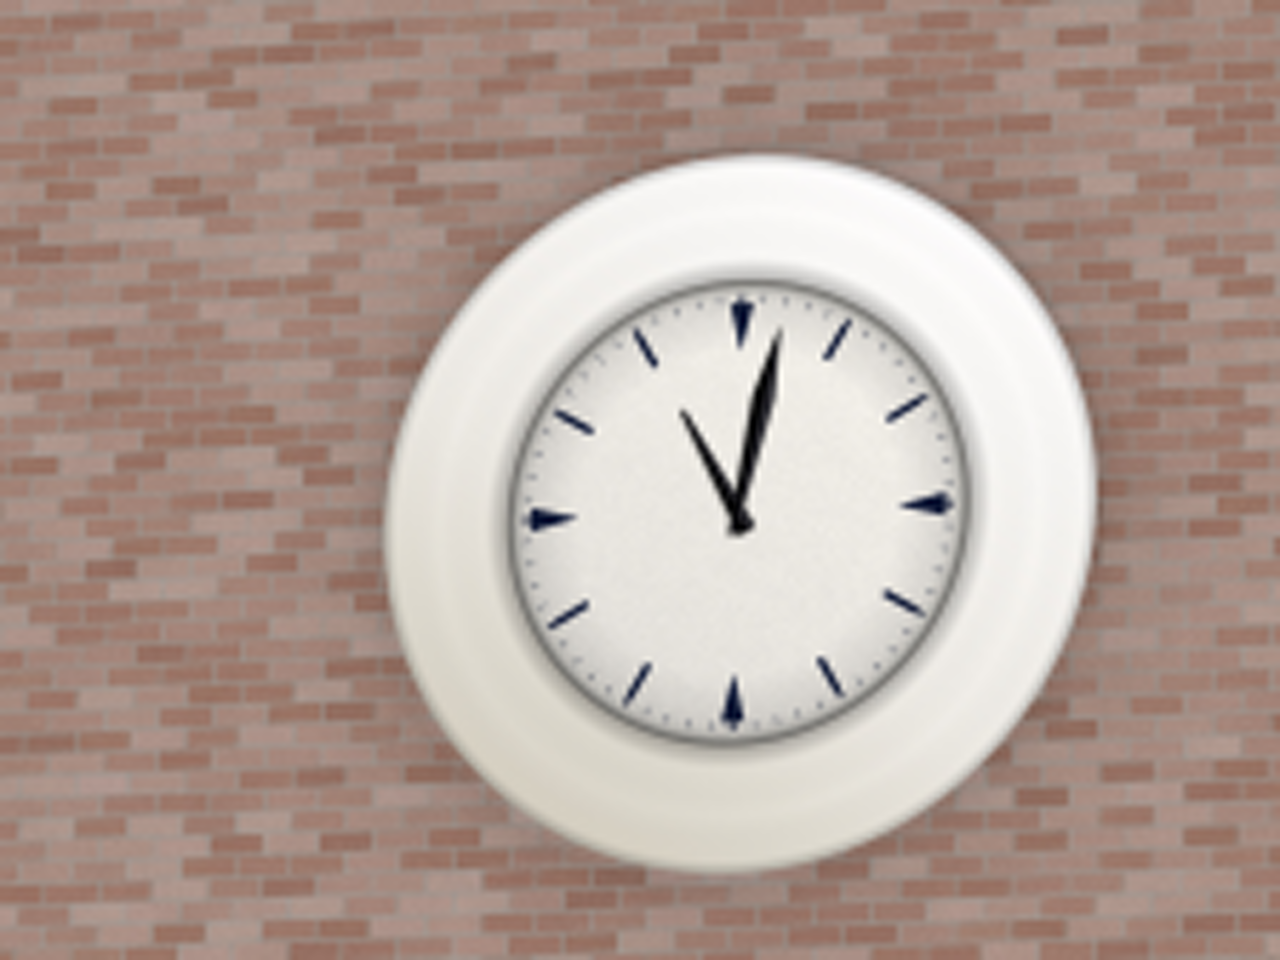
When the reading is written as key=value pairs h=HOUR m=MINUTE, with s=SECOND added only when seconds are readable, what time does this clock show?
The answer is h=11 m=2
